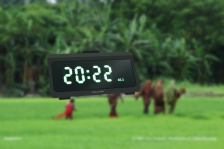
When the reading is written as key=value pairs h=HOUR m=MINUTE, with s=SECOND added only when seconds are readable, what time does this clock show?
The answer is h=20 m=22
